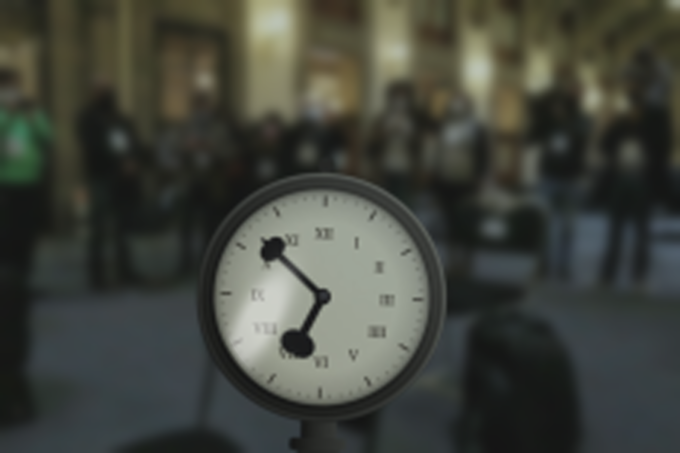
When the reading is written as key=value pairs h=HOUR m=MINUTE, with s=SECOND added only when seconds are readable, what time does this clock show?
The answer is h=6 m=52
